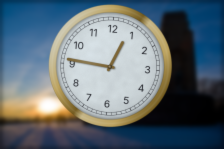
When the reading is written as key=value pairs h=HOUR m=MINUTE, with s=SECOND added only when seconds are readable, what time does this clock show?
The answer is h=12 m=46
